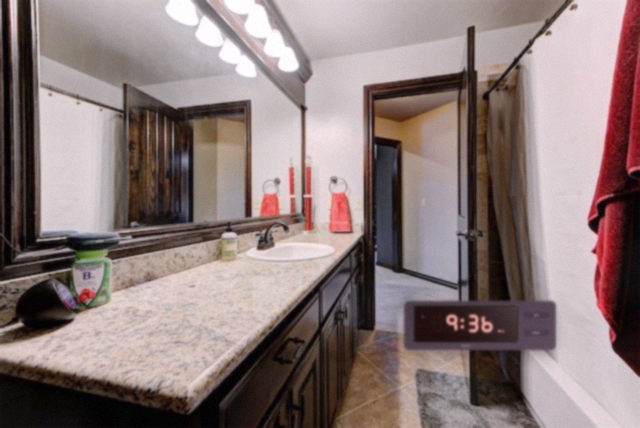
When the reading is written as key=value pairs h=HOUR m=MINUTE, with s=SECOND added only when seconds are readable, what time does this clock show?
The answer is h=9 m=36
